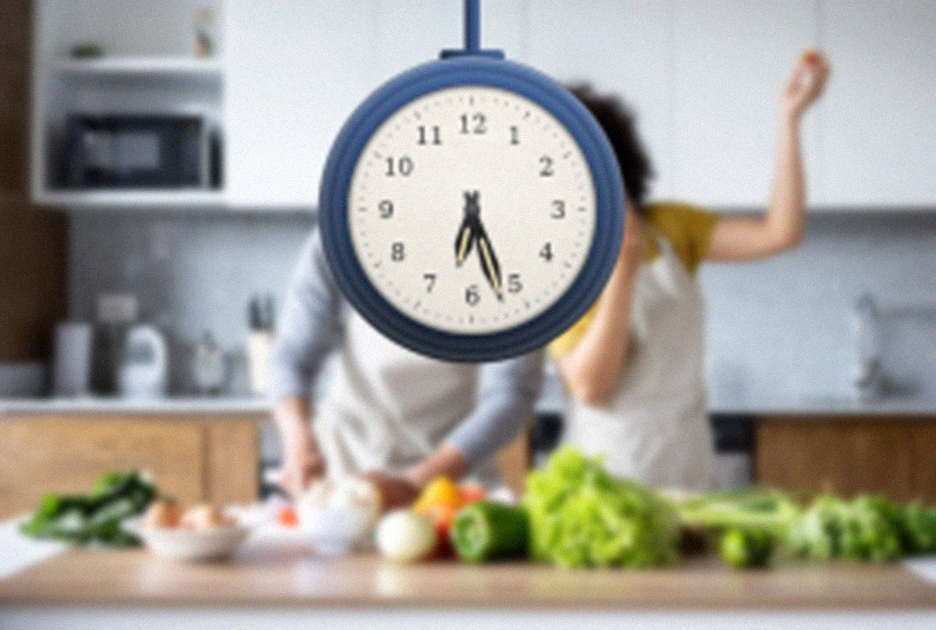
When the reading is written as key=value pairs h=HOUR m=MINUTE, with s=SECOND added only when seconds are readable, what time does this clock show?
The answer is h=6 m=27
